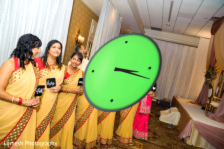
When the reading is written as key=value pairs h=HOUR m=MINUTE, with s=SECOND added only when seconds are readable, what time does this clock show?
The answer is h=3 m=18
